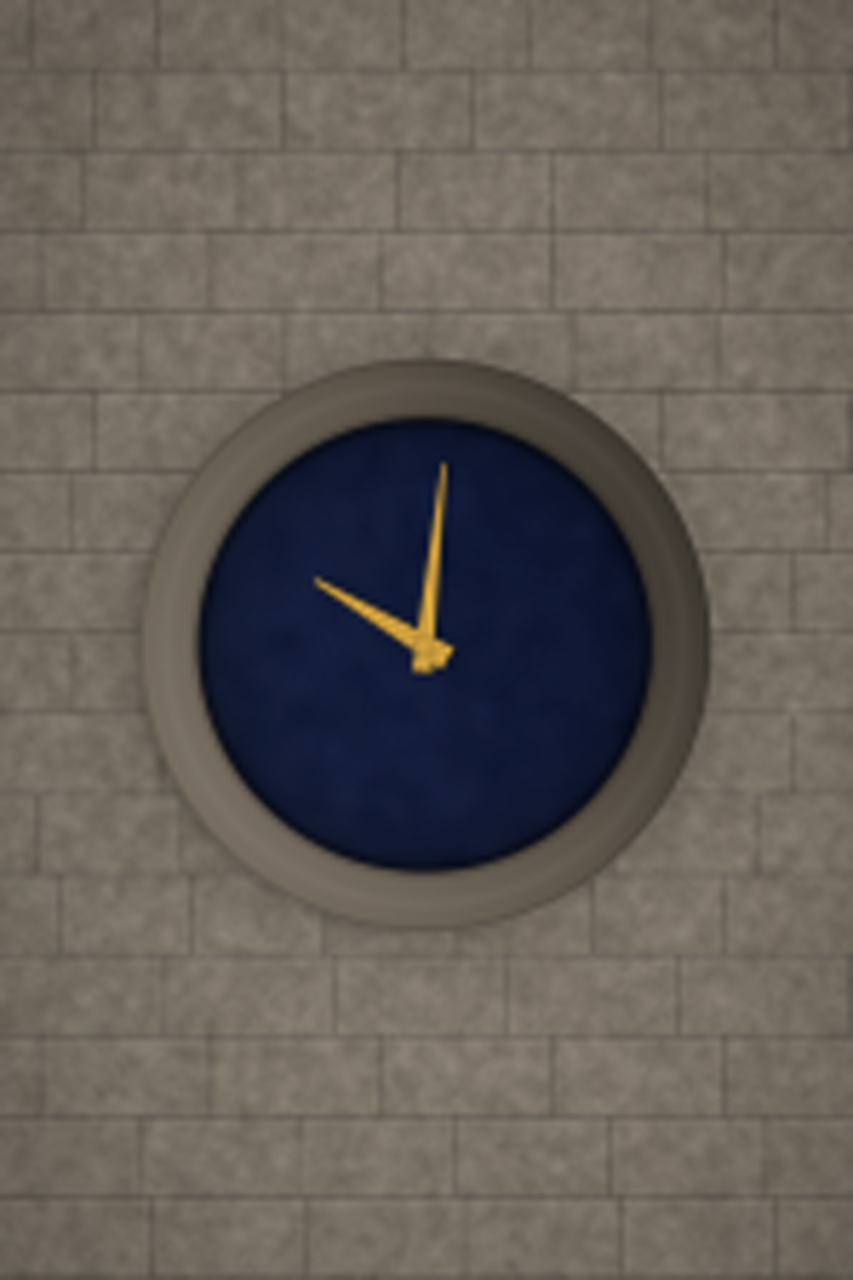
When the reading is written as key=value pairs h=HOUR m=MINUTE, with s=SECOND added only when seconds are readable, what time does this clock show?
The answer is h=10 m=1
